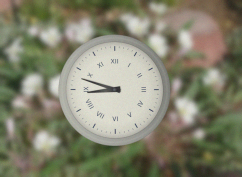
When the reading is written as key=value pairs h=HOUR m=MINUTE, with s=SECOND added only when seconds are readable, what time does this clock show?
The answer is h=8 m=48
